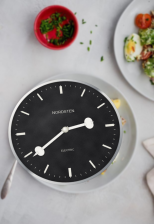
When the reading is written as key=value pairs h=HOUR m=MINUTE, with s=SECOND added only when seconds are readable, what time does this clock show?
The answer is h=2 m=39
